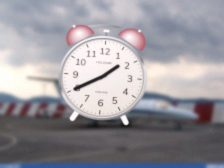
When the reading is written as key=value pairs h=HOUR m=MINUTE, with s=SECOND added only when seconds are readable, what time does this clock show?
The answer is h=1 m=40
